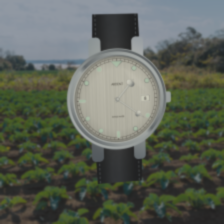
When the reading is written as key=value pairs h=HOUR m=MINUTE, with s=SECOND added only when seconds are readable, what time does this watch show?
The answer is h=1 m=21
